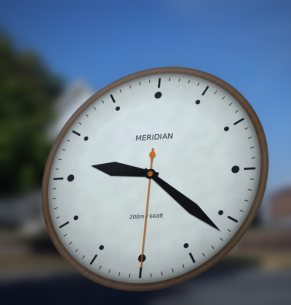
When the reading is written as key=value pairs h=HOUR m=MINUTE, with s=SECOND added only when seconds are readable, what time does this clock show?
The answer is h=9 m=21 s=30
